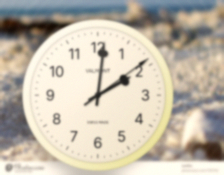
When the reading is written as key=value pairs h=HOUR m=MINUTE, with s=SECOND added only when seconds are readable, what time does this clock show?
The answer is h=2 m=1 s=9
